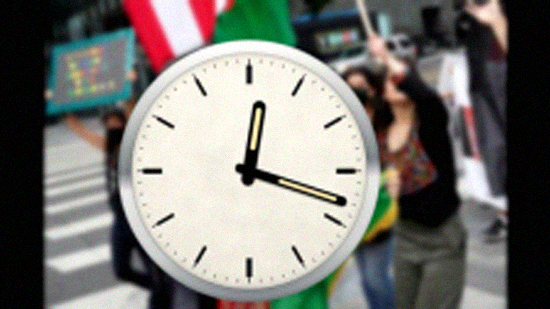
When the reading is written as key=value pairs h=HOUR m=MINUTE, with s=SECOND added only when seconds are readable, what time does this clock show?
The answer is h=12 m=18
